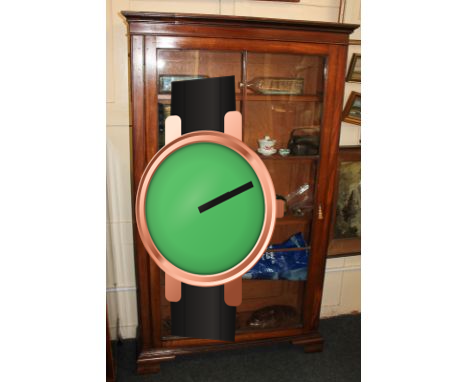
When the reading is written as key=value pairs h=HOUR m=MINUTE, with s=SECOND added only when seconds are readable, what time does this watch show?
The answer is h=2 m=11
